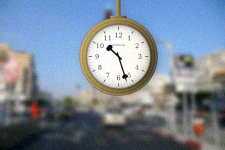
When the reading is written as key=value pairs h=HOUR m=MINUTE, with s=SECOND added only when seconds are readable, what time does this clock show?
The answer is h=10 m=27
